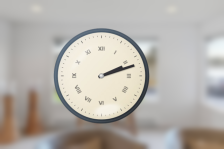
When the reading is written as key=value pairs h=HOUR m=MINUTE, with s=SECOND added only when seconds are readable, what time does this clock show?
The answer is h=2 m=12
